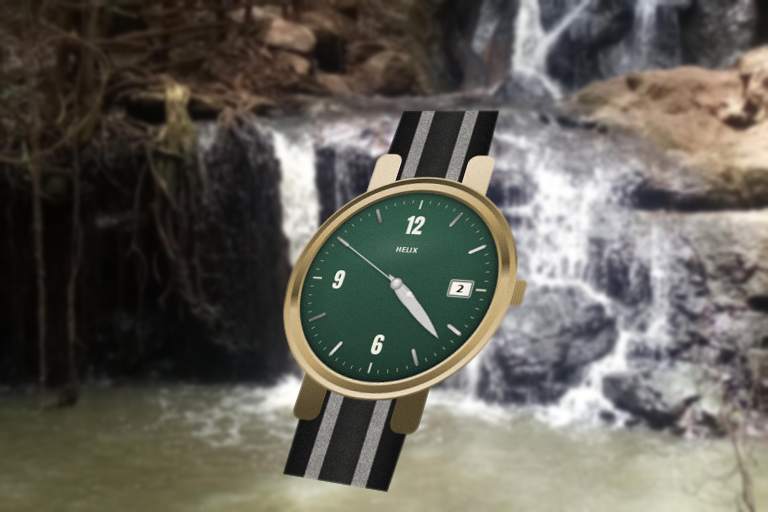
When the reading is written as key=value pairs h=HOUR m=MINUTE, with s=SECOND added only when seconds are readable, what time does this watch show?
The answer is h=4 m=21 s=50
